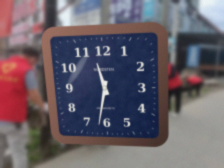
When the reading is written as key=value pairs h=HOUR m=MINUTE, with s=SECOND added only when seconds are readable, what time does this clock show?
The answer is h=11 m=32
